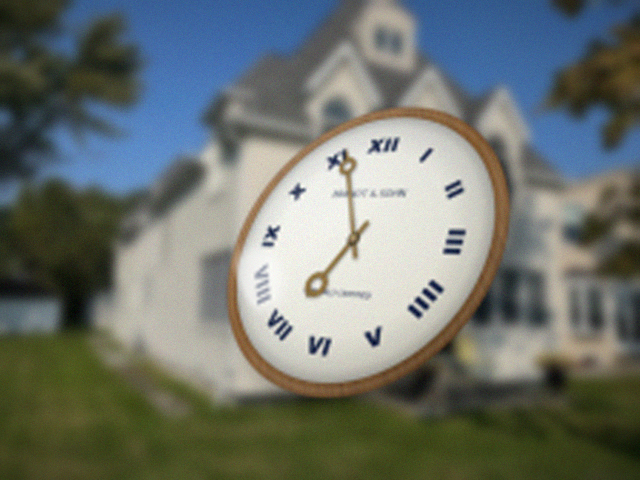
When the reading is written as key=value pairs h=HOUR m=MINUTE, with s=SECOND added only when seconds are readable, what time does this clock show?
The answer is h=6 m=56
